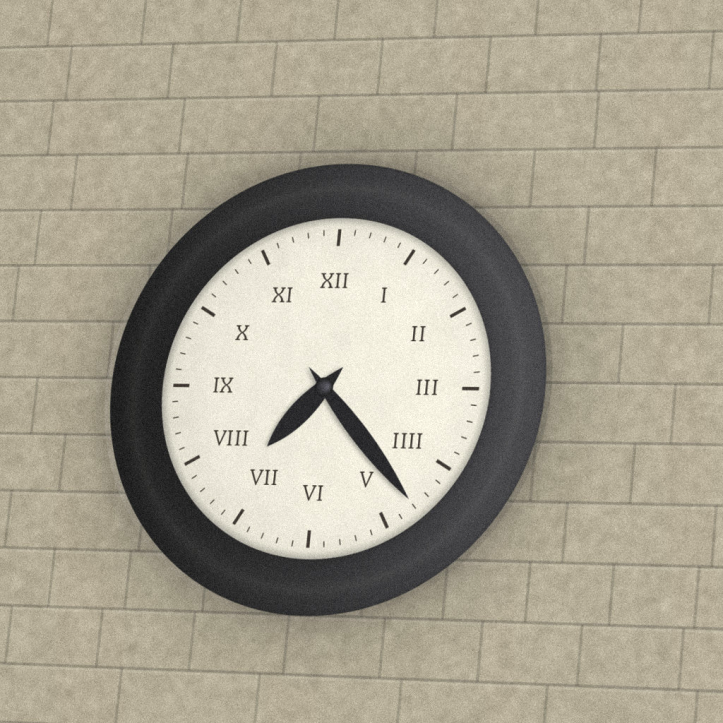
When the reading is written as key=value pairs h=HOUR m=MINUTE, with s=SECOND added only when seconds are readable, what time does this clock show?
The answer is h=7 m=23
